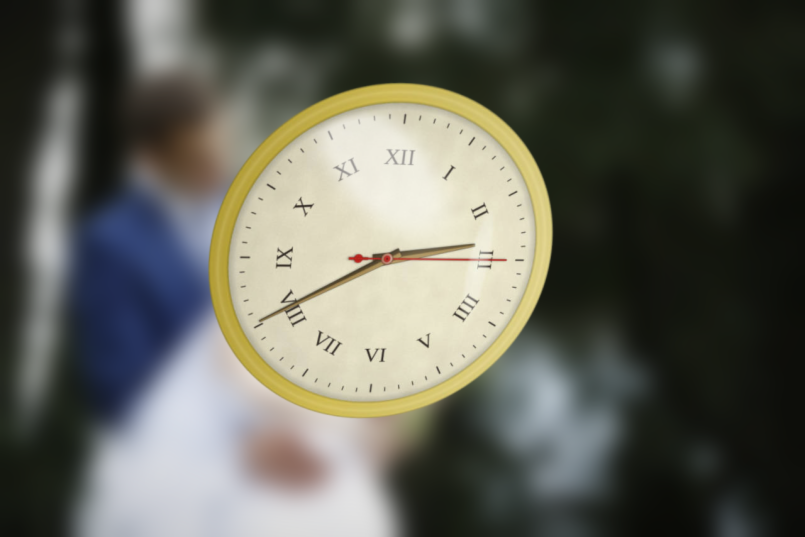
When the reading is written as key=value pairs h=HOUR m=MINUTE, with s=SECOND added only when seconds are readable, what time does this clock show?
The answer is h=2 m=40 s=15
